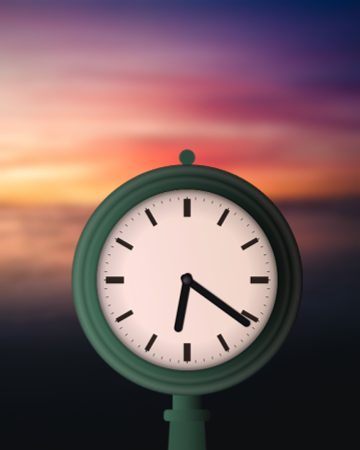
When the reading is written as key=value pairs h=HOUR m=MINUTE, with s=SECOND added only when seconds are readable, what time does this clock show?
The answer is h=6 m=21
